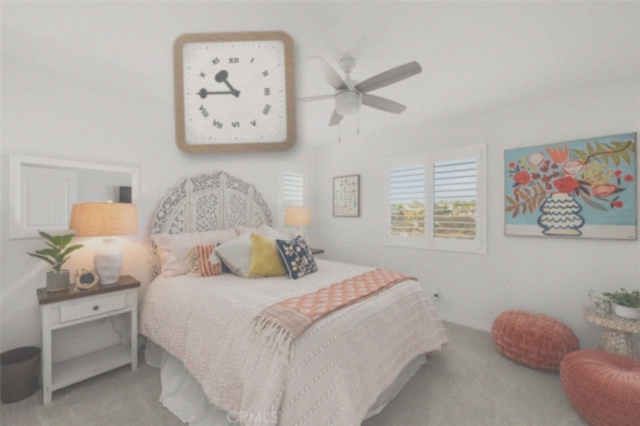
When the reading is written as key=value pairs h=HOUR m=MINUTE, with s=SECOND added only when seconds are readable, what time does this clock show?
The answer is h=10 m=45
